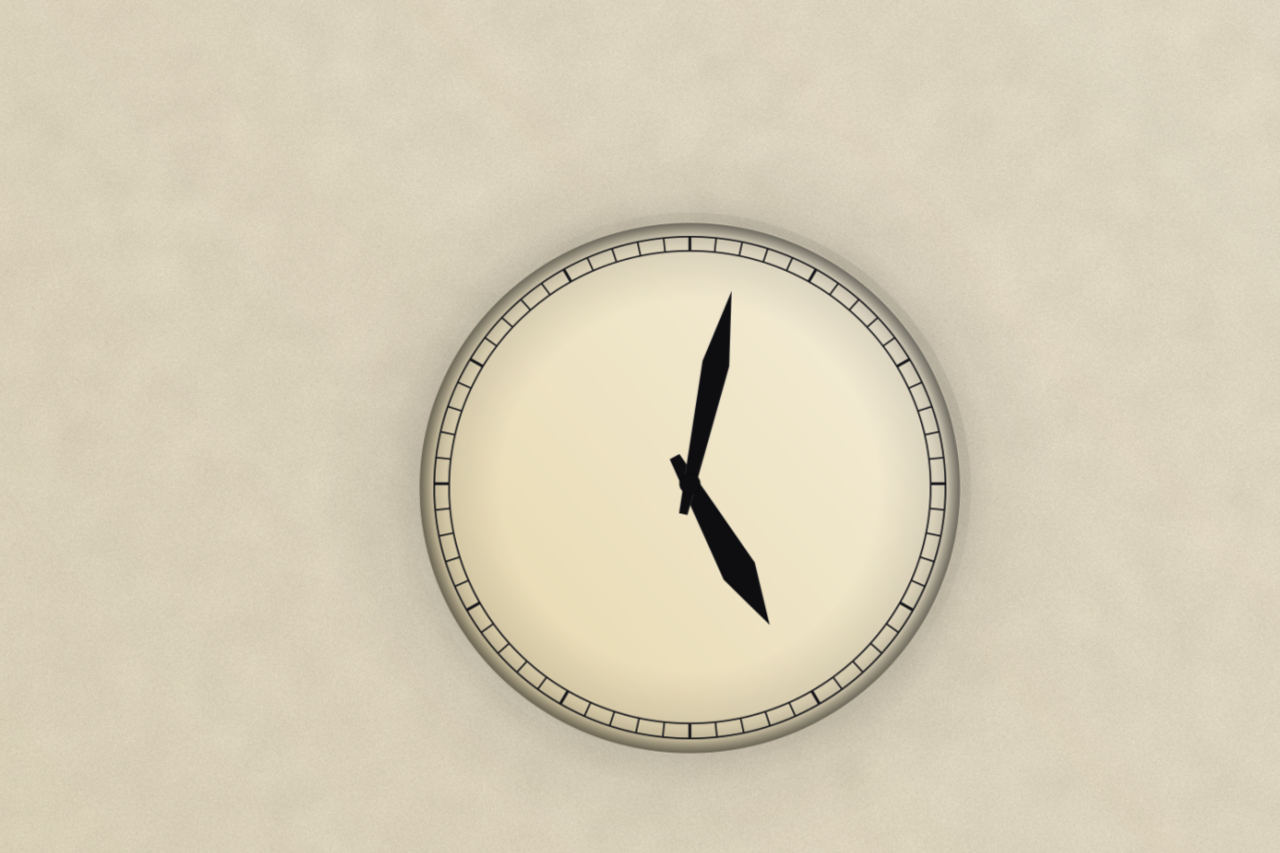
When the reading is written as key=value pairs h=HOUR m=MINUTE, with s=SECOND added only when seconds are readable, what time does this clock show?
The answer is h=5 m=2
